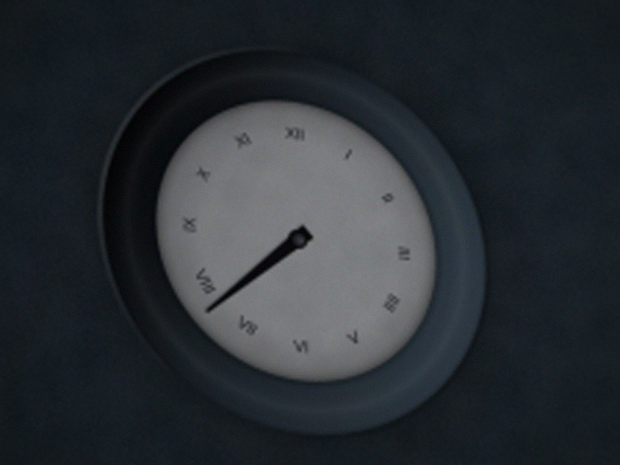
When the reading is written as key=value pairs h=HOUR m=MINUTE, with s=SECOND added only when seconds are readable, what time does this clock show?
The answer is h=7 m=38
